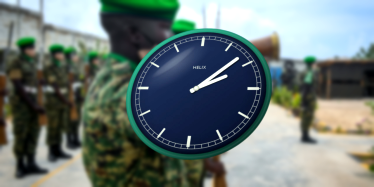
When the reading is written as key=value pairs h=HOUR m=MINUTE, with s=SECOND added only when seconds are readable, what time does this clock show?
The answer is h=2 m=8
